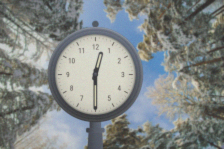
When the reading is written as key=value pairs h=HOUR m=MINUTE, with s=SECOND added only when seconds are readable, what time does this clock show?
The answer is h=12 m=30
